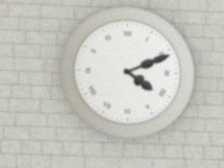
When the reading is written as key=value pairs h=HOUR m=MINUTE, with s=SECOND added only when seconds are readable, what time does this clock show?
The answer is h=4 m=11
